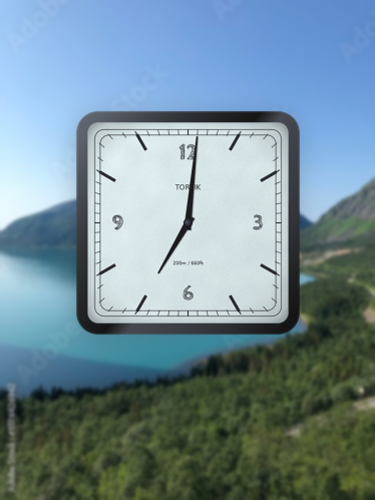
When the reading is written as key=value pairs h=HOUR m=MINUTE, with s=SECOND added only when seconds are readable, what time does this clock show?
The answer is h=7 m=1
